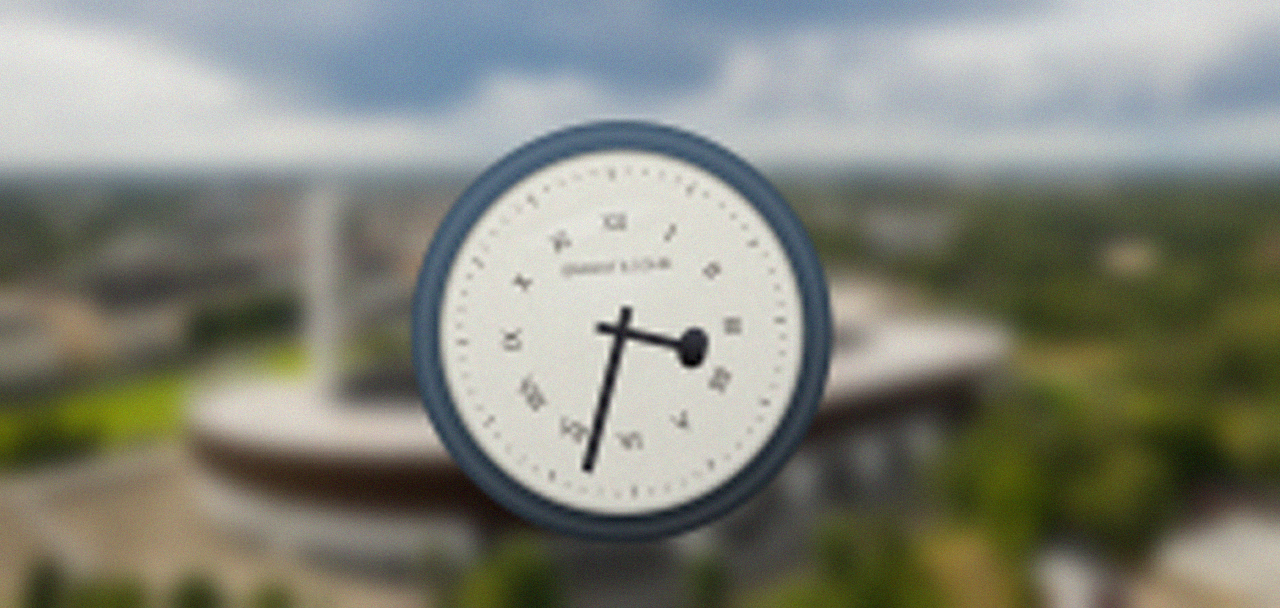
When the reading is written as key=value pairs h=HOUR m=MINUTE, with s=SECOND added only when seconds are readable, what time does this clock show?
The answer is h=3 m=33
